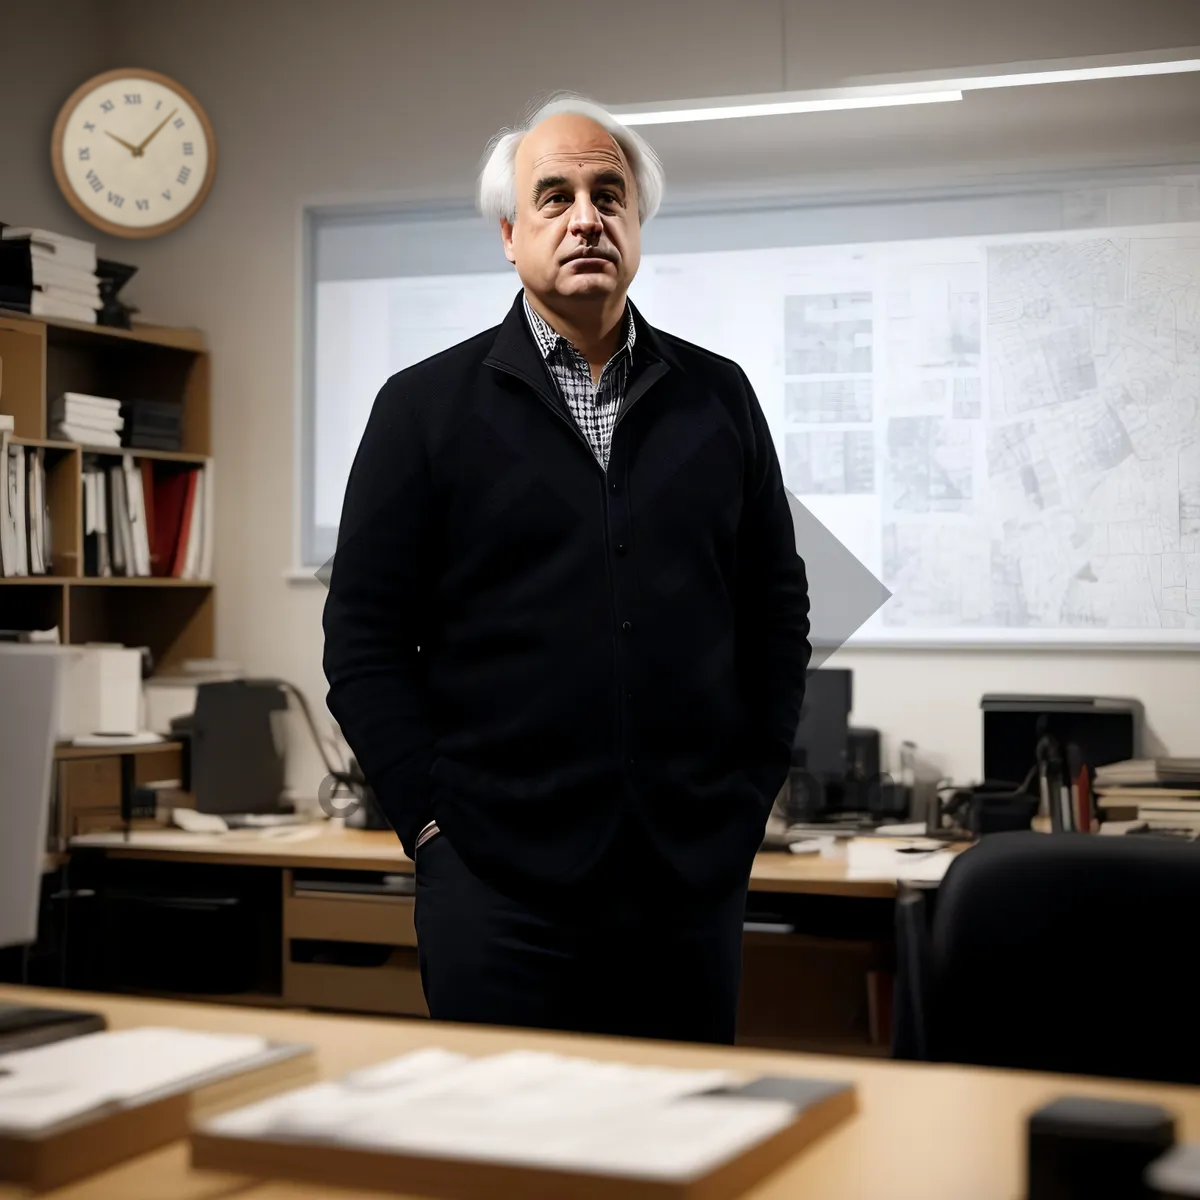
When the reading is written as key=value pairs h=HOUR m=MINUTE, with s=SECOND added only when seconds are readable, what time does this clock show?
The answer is h=10 m=8
